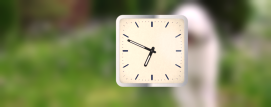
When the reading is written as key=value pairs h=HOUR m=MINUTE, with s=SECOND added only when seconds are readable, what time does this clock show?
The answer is h=6 m=49
